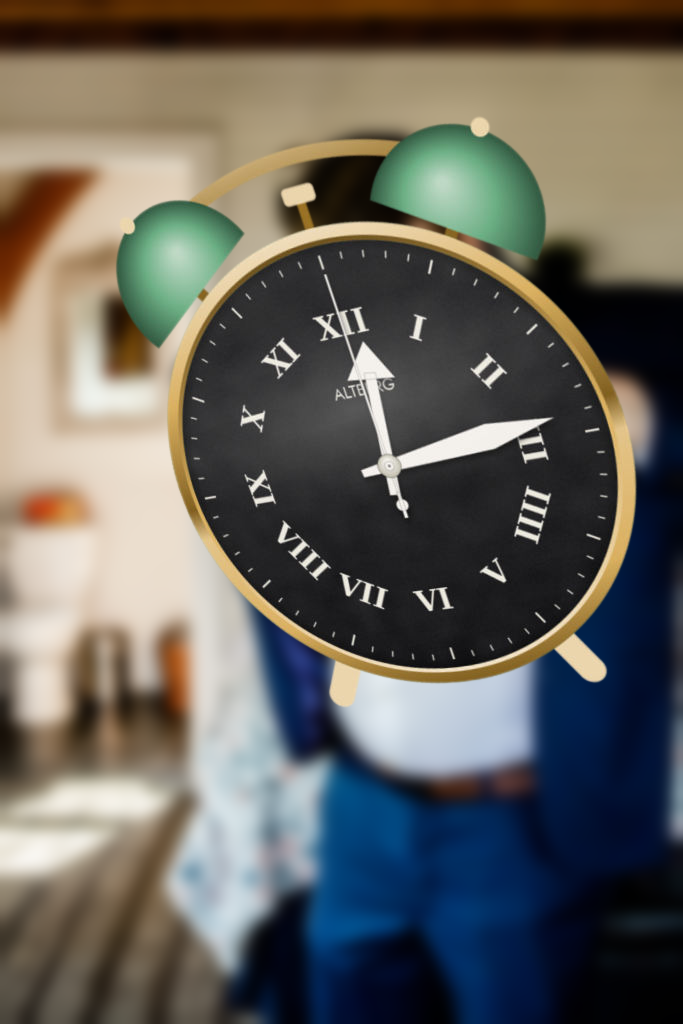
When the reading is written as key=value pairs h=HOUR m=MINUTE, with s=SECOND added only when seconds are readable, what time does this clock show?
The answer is h=12 m=14 s=0
